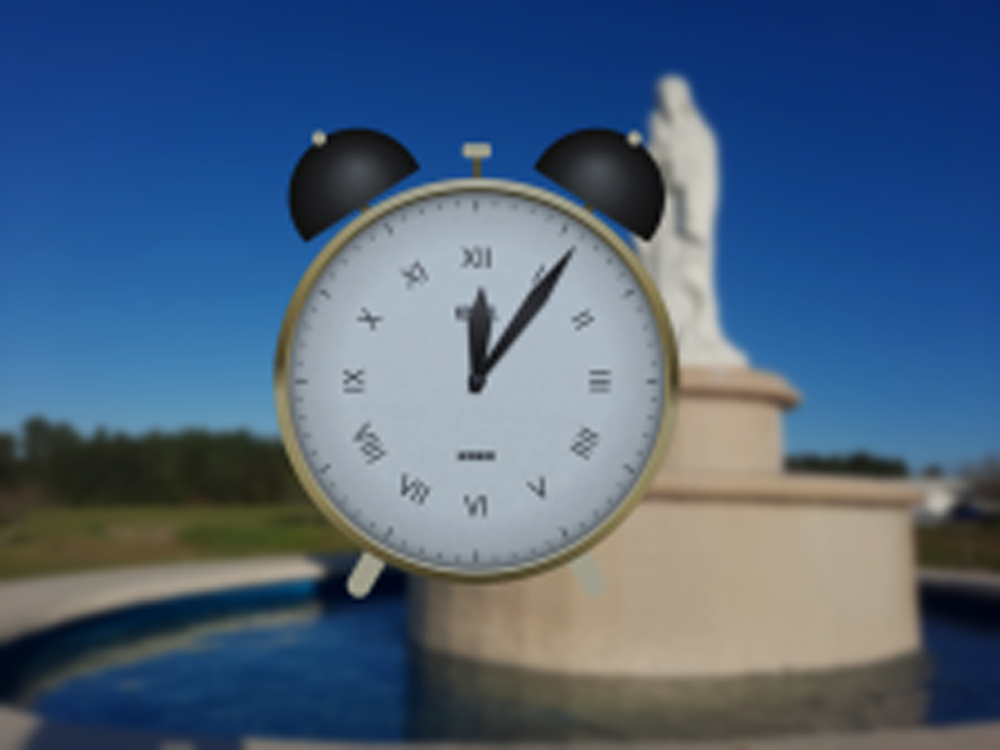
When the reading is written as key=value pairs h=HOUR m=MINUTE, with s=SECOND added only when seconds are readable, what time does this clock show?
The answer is h=12 m=6
